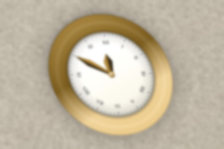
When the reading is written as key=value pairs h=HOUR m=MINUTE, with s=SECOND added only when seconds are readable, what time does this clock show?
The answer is h=11 m=50
